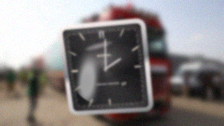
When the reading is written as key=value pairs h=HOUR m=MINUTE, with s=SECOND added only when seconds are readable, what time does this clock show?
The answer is h=2 m=1
